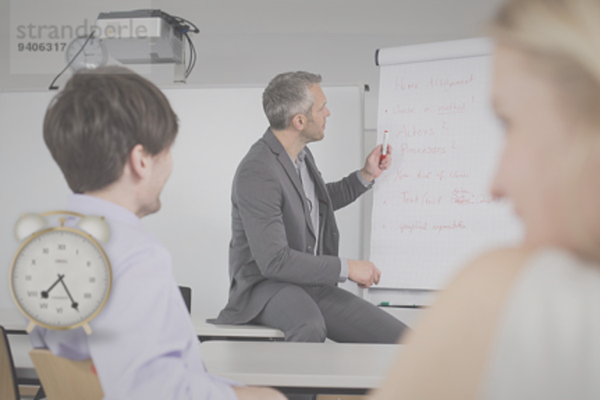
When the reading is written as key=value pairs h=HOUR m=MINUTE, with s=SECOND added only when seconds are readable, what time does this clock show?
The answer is h=7 m=25
